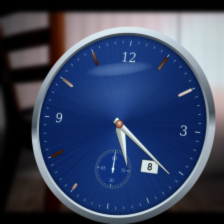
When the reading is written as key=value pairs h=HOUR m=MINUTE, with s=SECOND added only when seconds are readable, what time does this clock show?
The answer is h=5 m=21
